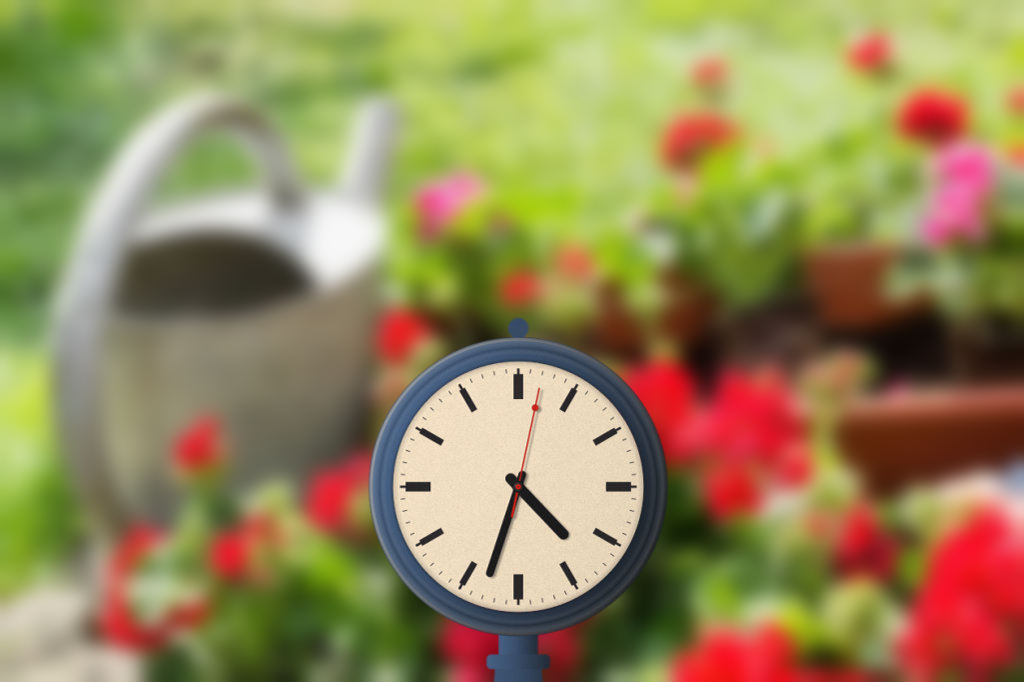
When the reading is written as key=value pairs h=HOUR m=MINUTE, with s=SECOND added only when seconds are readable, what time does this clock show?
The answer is h=4 m=33 s=2
